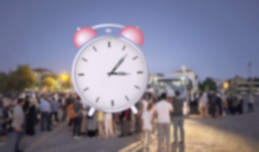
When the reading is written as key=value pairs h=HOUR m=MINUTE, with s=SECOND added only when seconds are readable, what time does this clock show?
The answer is h=3 m=7
